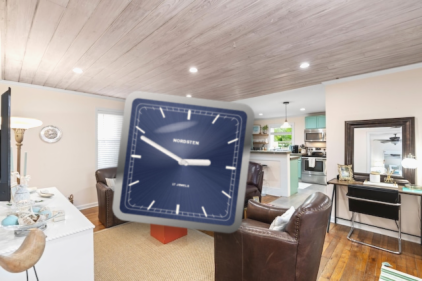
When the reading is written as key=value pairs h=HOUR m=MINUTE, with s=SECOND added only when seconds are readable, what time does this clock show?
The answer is h=2 m=49
